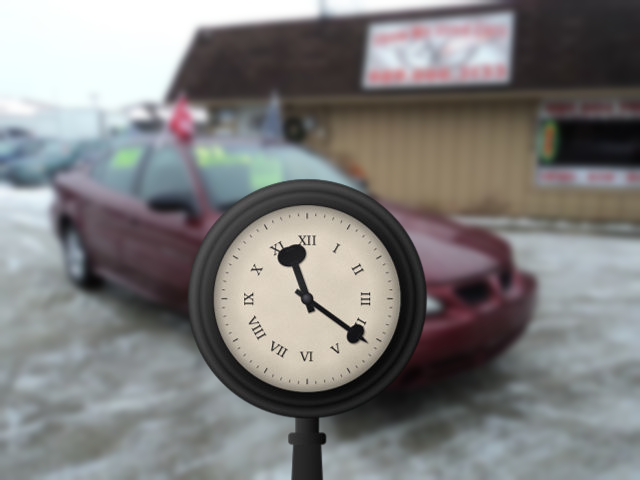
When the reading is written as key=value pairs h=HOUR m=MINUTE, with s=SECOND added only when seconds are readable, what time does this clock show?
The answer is h=11 m=21
